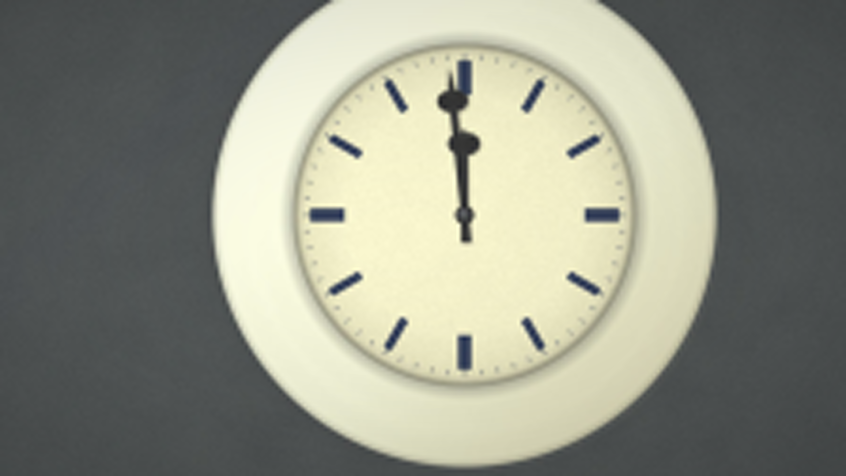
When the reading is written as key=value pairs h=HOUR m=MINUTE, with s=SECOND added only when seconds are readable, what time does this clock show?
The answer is h=11 m=59
